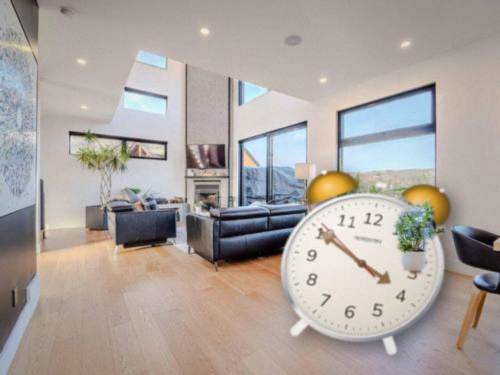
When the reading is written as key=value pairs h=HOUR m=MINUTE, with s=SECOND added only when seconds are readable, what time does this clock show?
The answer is h=3 m=49 s=51
